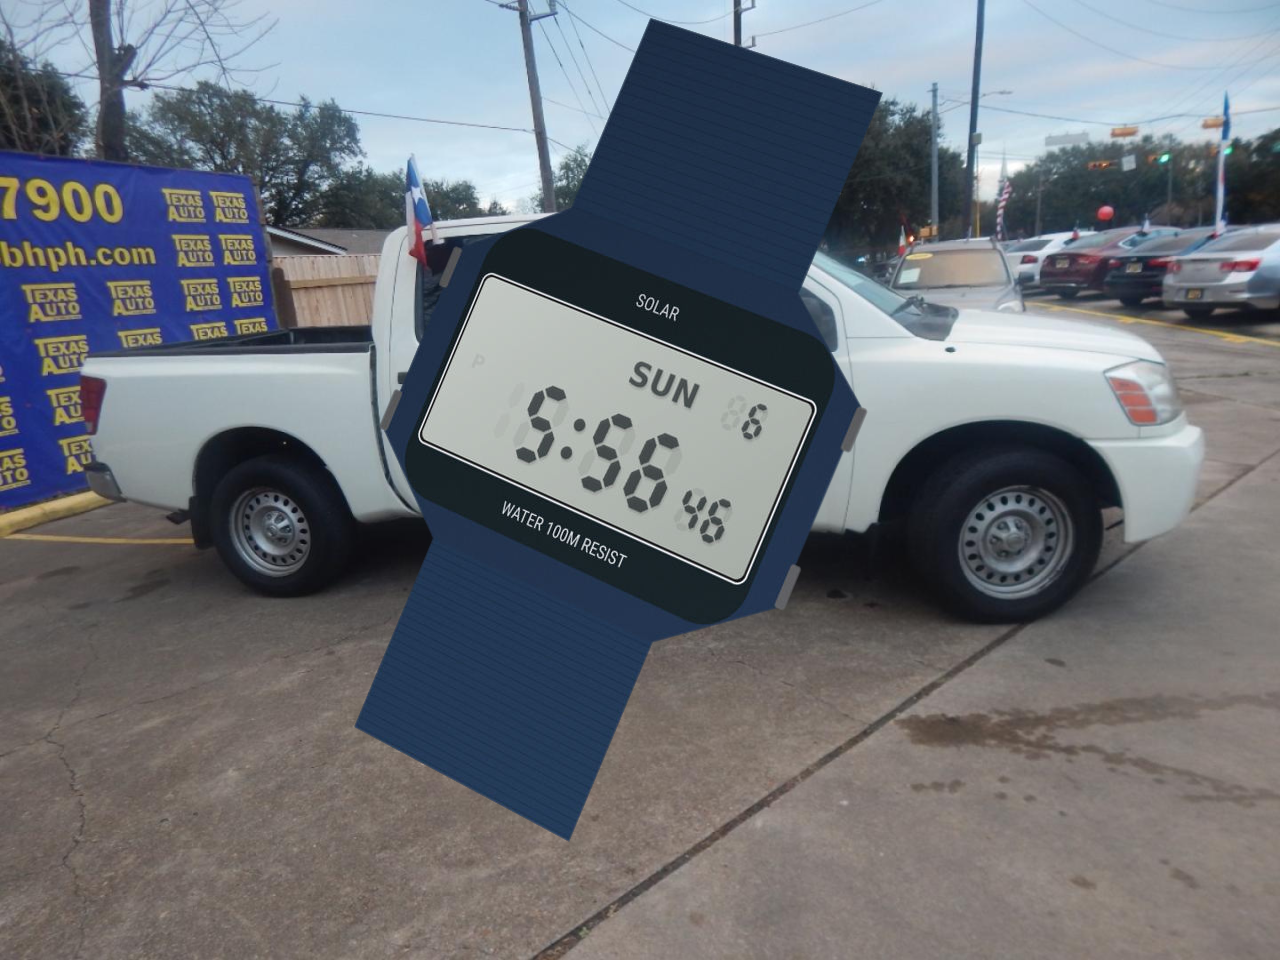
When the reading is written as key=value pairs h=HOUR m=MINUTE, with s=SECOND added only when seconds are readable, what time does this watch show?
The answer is h=5 m=56 s=46
